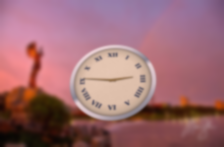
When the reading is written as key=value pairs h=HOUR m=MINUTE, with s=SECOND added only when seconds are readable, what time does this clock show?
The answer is h=2 m=46
